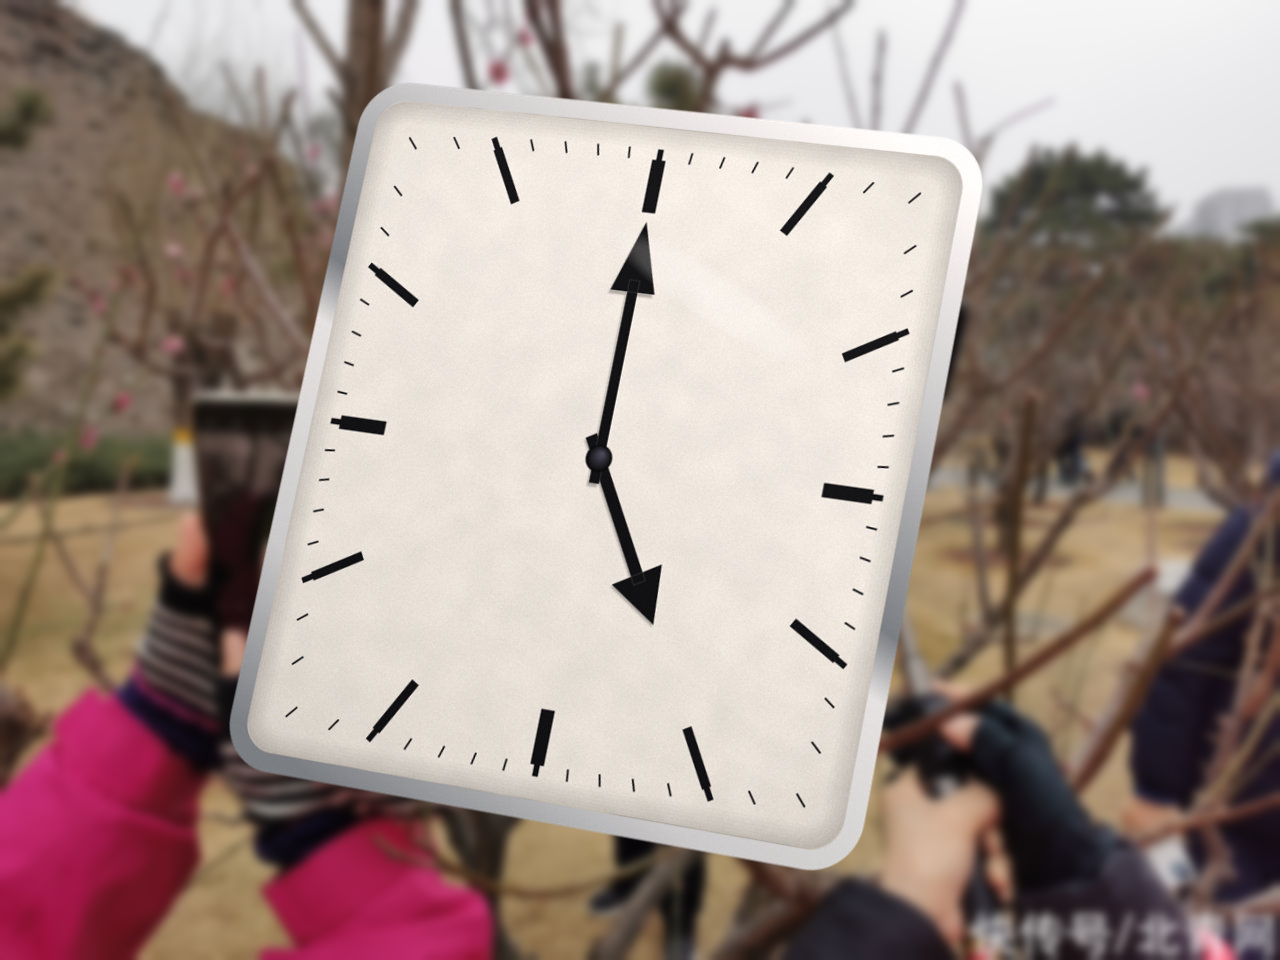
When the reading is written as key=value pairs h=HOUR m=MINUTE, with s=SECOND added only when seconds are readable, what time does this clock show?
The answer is h=5 m=0
